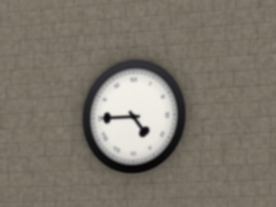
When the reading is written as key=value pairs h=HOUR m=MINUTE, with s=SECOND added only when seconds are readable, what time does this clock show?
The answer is h=4 m=45
